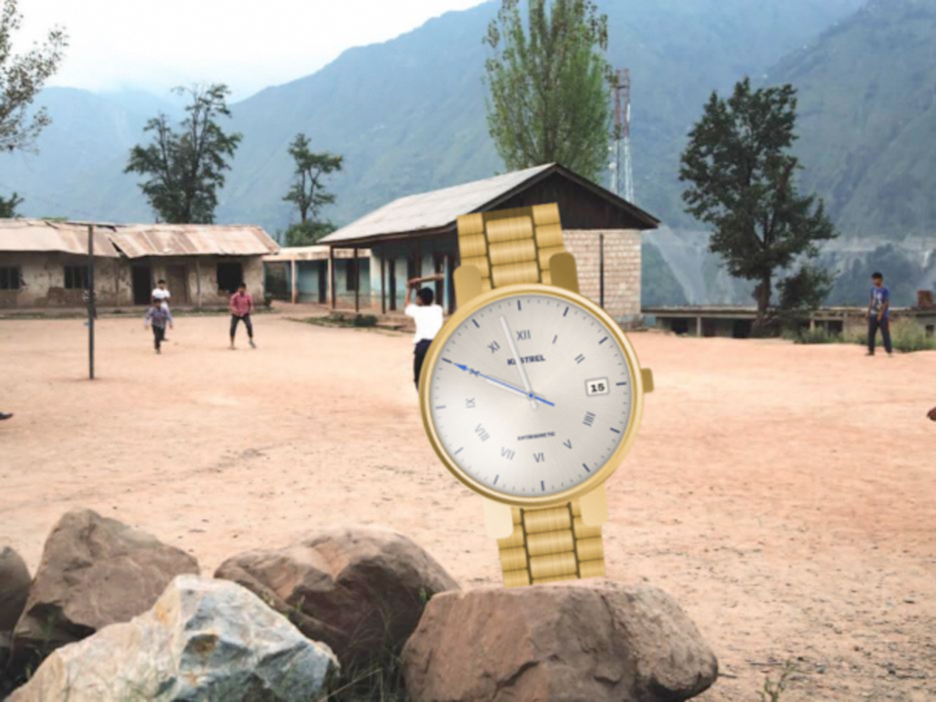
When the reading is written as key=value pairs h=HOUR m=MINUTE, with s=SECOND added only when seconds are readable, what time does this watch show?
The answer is h=9 m=57 s=50
